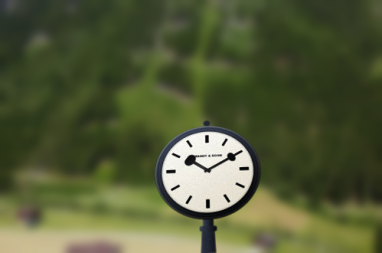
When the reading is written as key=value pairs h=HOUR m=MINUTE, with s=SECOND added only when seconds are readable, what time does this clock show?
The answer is h=10 m=10
